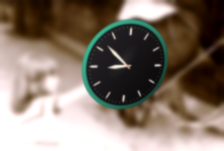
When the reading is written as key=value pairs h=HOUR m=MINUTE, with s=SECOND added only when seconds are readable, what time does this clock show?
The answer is h=8 m=52
